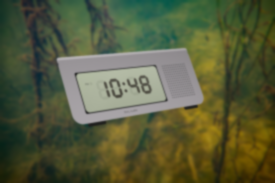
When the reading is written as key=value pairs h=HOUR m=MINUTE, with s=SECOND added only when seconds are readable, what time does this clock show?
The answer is h=10 m=48
